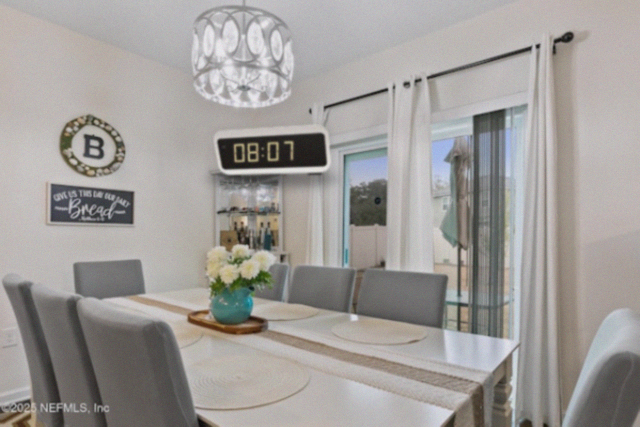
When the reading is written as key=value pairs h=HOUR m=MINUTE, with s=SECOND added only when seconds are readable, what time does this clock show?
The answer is h=8 m=7
